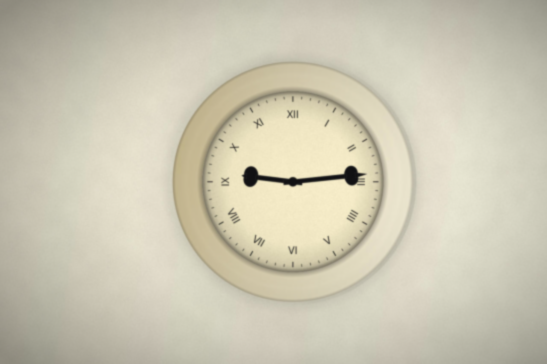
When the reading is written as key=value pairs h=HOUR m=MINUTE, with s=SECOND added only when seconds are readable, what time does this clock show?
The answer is h=9 m=14
